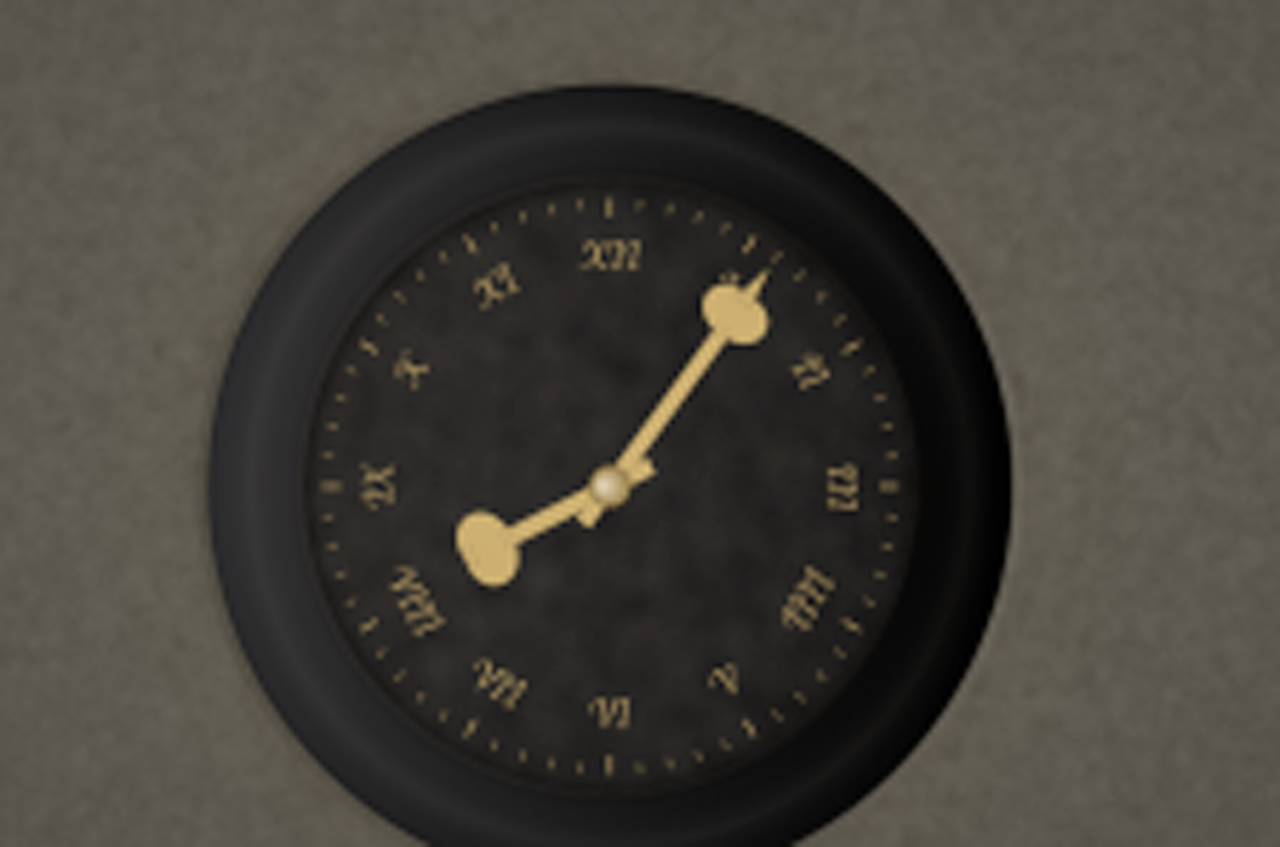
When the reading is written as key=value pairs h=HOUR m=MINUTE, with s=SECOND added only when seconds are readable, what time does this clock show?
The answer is h=8 m=6
